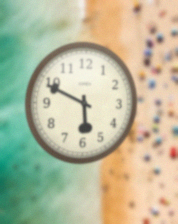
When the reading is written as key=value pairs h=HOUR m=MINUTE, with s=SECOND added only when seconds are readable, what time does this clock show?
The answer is h=5 m=49
